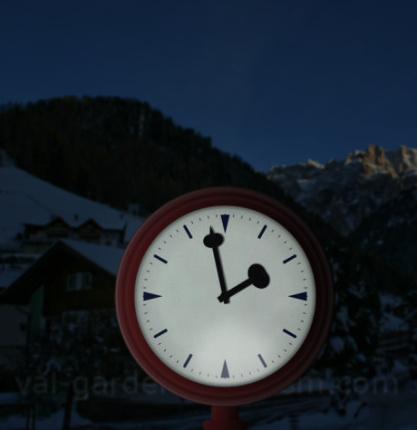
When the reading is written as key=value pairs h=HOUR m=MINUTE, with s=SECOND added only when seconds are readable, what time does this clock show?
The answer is h=1 m=58
